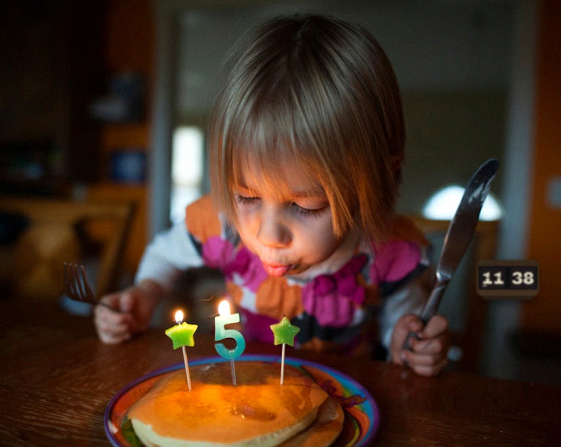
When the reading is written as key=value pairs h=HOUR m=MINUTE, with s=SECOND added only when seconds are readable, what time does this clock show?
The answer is h=11 m=38
